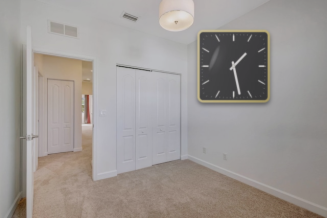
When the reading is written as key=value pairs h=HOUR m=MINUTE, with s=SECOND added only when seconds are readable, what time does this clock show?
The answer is h=1 m=28
